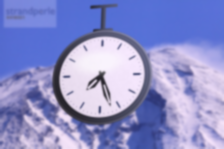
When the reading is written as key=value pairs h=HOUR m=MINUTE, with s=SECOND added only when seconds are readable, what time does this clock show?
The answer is h=7 m=27
